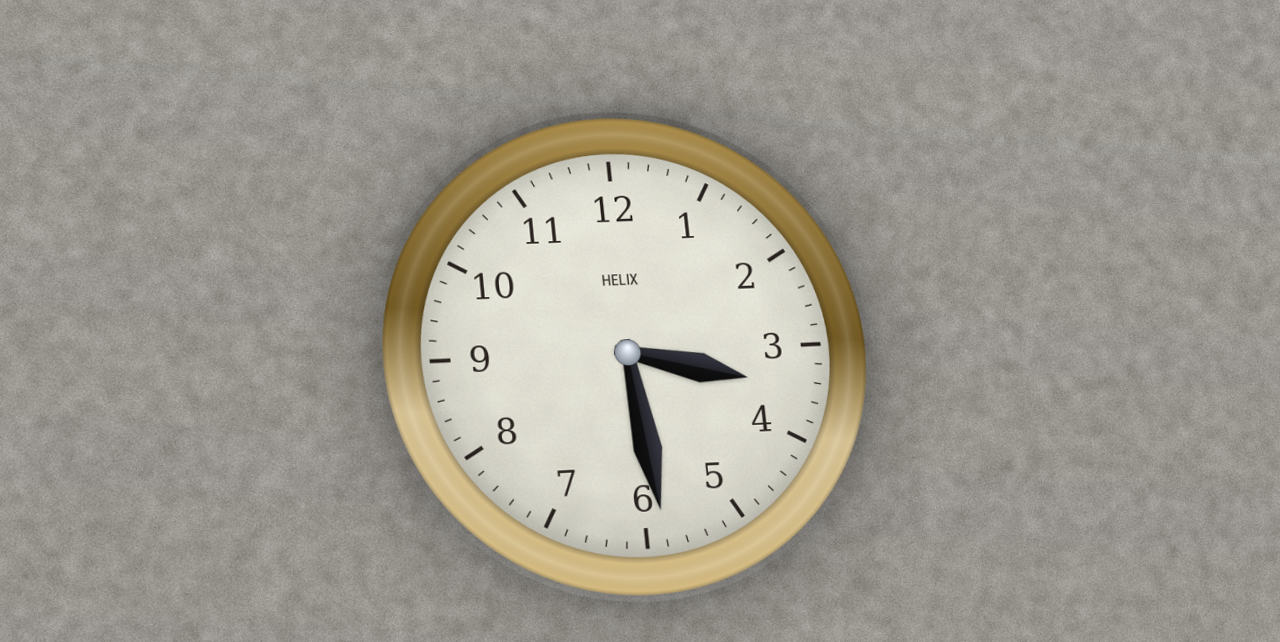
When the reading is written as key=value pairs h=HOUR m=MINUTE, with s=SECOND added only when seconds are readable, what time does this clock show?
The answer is h=3 m=29
